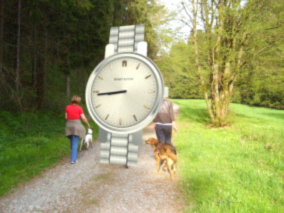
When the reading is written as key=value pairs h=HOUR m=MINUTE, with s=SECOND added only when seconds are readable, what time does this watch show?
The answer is h=8 m=44
